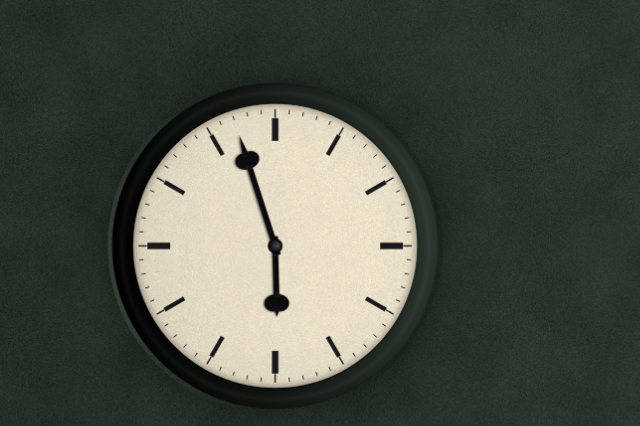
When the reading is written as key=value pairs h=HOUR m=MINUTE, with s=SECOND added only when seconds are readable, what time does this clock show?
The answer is h=5 m=57
